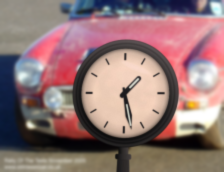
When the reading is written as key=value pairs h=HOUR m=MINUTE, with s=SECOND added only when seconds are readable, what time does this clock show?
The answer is h=1 m=28
